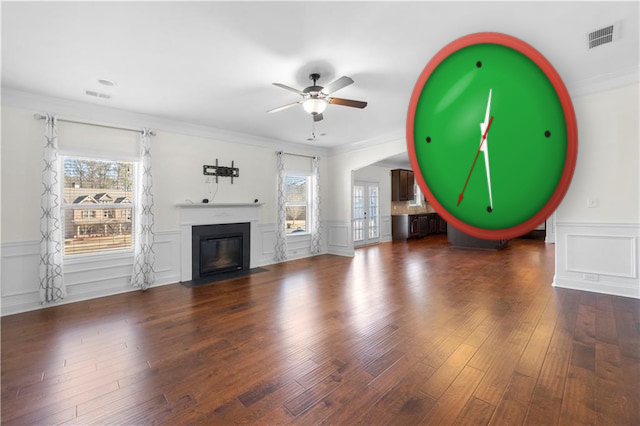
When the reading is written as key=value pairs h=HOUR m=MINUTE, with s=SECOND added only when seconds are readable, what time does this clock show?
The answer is h=12 m=29 s=35
